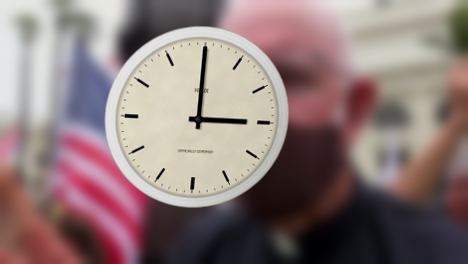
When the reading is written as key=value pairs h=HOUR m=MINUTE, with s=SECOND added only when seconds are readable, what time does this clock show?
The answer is h=3 m=0
